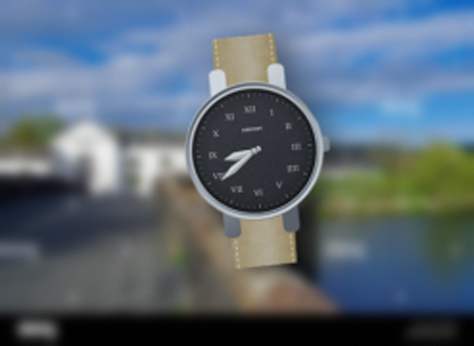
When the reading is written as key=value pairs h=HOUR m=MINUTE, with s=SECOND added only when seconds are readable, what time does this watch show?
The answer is h=8 m=39
